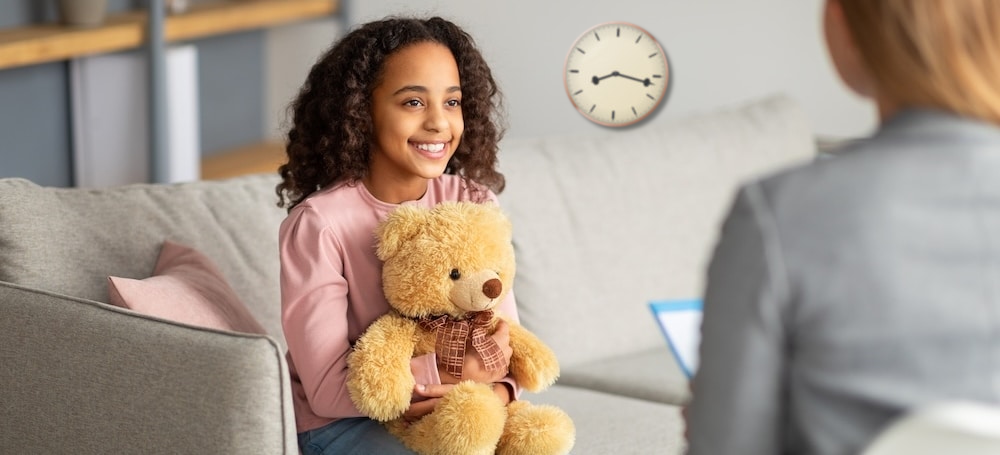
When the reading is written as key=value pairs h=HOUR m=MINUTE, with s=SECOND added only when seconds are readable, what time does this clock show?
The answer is h=8 m=17
